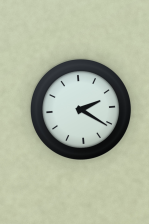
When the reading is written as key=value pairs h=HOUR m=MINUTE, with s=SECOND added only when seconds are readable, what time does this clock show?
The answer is h=2 m=21
